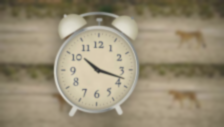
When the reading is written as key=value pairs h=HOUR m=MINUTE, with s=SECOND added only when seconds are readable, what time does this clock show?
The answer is h=10 m=18
